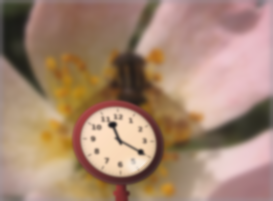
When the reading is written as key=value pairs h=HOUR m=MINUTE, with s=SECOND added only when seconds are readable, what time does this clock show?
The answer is h=11 m=20
